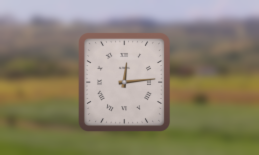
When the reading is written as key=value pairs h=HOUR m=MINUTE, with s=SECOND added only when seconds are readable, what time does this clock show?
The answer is h=12 m=14
